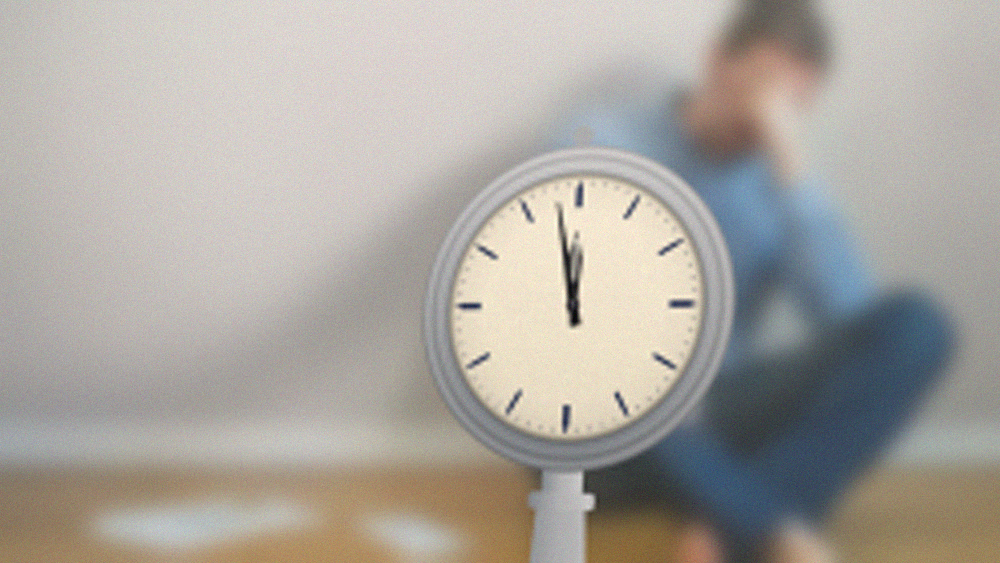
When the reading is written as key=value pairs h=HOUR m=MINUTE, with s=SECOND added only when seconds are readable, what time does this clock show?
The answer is h=11 m=58
